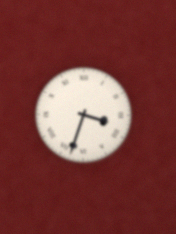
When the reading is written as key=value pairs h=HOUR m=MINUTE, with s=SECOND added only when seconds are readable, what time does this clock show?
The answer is h=3 m=33
